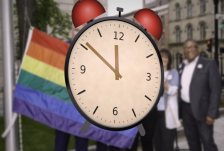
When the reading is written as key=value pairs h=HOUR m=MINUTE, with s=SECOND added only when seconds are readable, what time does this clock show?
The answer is h=11 m=51
